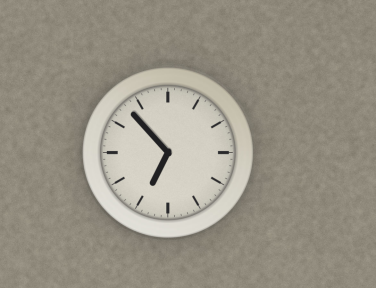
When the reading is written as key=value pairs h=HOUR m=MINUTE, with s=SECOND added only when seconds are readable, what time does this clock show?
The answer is h=6 m=53
